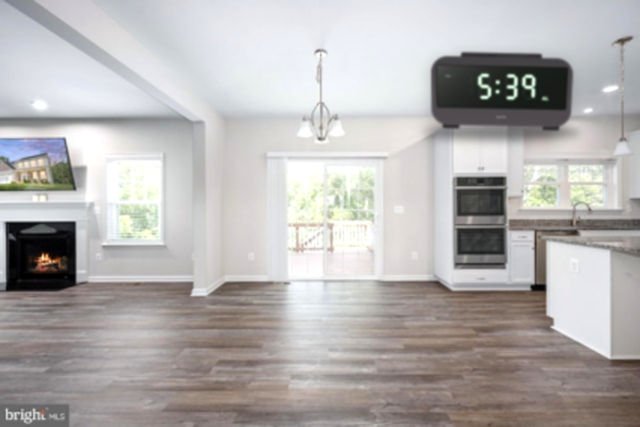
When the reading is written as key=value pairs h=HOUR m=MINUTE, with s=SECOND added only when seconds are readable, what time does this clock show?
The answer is h=5 m=39
